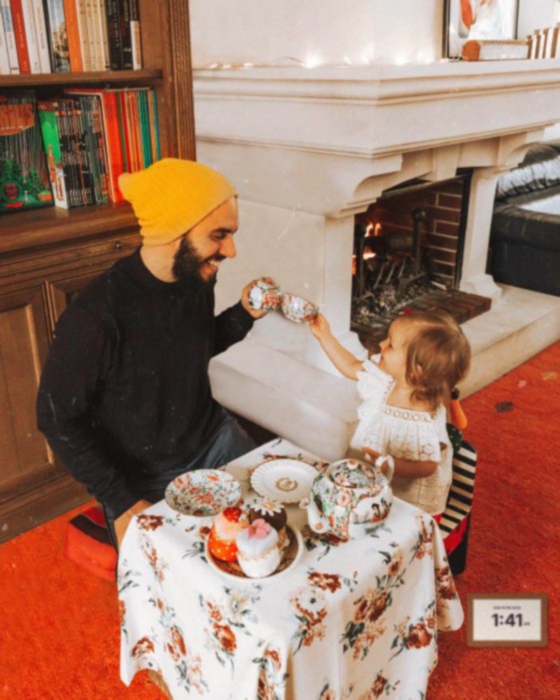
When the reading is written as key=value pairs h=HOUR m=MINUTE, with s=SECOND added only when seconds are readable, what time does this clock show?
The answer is h=1 m=41
